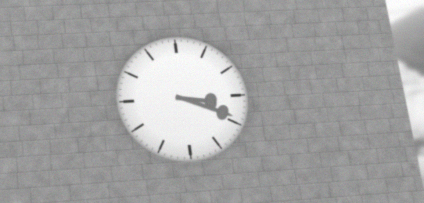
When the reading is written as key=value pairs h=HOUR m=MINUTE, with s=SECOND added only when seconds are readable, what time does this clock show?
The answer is h=3 m=19
